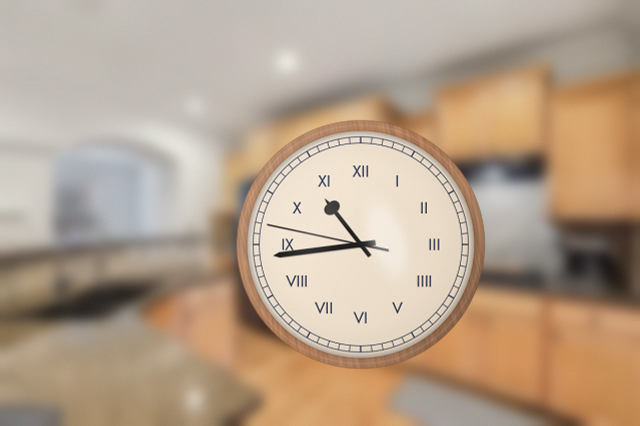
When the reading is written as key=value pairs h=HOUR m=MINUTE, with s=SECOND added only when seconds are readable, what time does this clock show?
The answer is h=10 m=43 s=47
